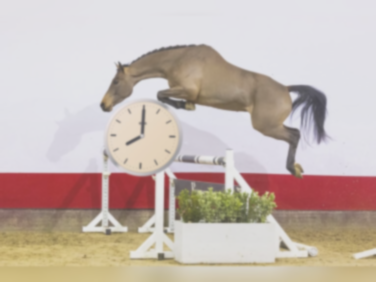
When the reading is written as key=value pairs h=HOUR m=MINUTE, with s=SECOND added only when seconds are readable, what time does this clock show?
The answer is h=8 m=0
